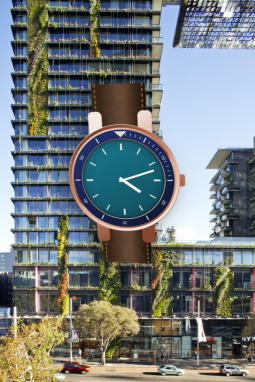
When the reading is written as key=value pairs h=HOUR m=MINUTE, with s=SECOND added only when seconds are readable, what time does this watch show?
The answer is h=4 m=12
